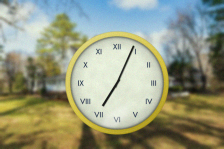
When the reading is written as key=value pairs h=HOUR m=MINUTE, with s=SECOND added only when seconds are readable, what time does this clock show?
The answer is h=7 m=4
